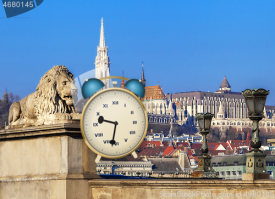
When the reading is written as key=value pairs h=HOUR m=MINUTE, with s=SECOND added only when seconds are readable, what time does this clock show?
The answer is h=9 m=32
